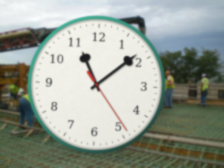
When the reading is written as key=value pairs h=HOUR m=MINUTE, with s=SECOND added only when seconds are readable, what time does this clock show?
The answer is h=11 m=8 s=24
